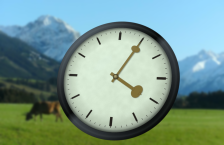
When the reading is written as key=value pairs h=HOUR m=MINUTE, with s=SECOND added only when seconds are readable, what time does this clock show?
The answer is h=4 m=5
